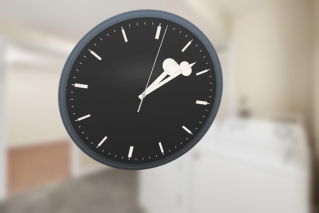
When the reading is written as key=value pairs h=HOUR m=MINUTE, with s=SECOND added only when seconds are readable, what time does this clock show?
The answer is h=1 m=8 s=1
